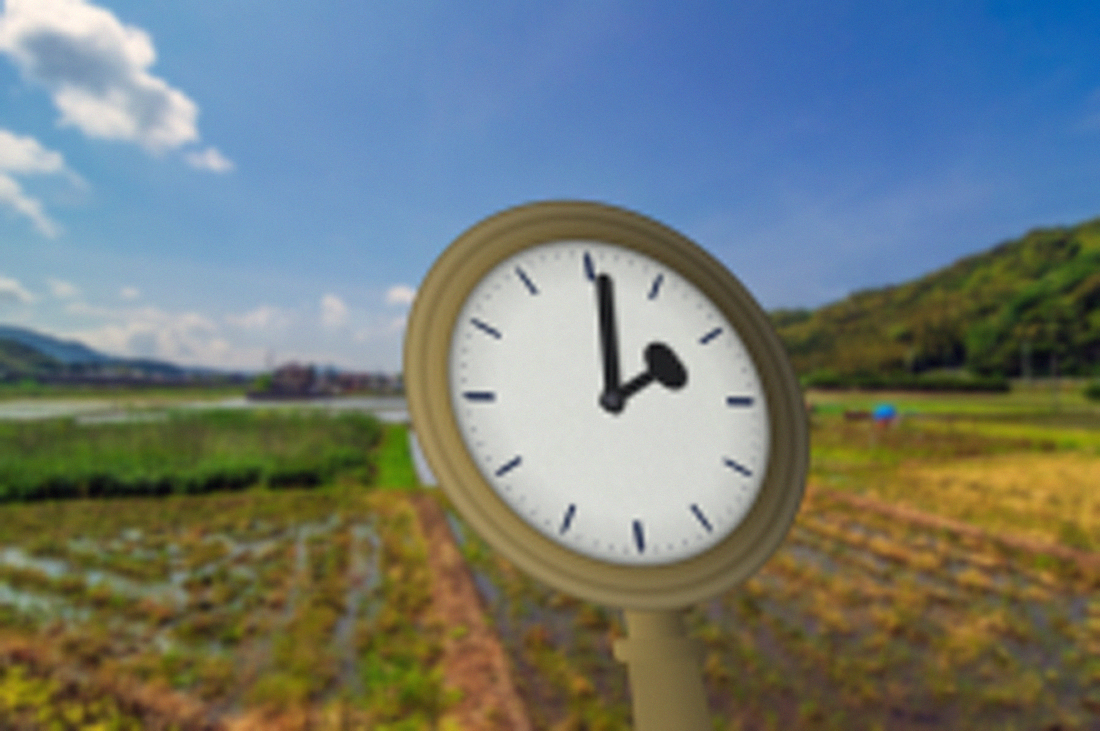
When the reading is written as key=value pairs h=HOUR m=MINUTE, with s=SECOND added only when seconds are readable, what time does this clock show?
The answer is h=2 m=1
